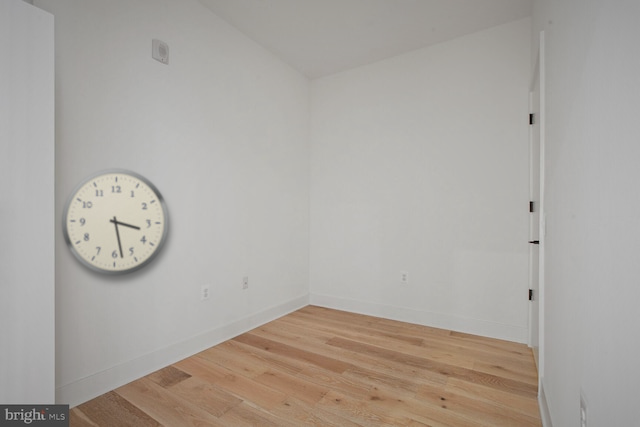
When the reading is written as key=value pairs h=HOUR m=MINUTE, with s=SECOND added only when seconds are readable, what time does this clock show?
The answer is h=3 m=28
